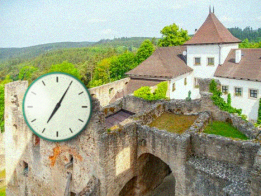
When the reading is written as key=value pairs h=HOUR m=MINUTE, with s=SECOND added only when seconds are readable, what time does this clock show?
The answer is h=7 m=5
